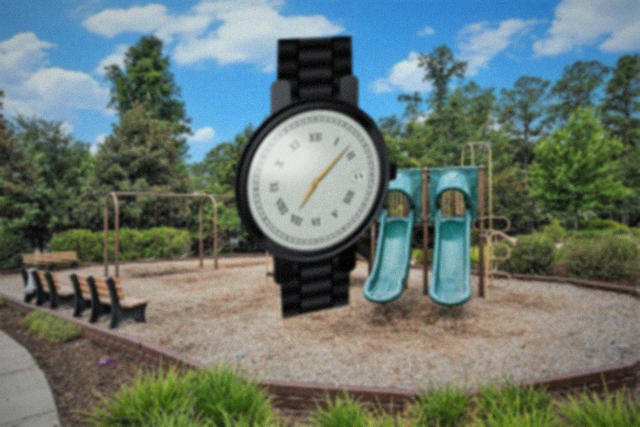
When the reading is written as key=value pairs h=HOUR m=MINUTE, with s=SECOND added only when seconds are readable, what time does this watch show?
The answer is h=7 m=8
